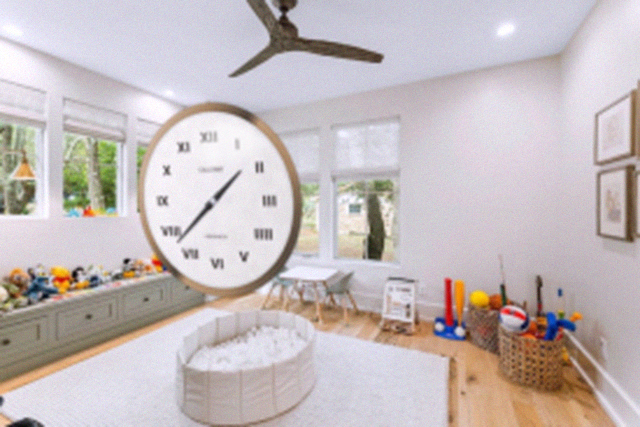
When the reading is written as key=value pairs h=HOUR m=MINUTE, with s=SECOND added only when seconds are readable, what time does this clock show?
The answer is h=1 m=38
